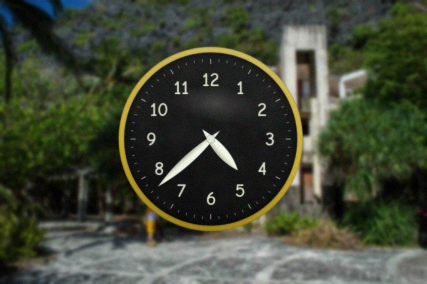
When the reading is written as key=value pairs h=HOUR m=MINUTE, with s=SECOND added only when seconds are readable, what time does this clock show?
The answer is h=4 m=38
